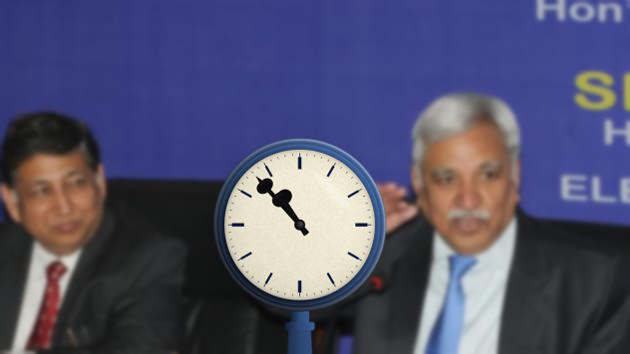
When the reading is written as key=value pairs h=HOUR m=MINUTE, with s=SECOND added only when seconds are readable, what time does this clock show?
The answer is h=10 m=53
